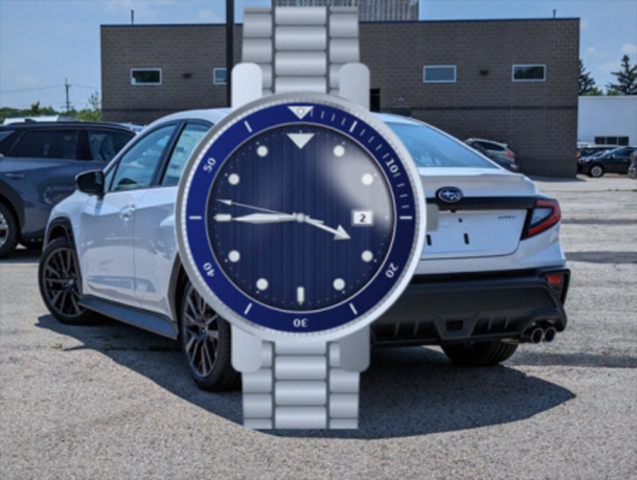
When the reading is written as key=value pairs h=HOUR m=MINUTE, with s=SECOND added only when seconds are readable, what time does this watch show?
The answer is h=3 m=44 s=47
